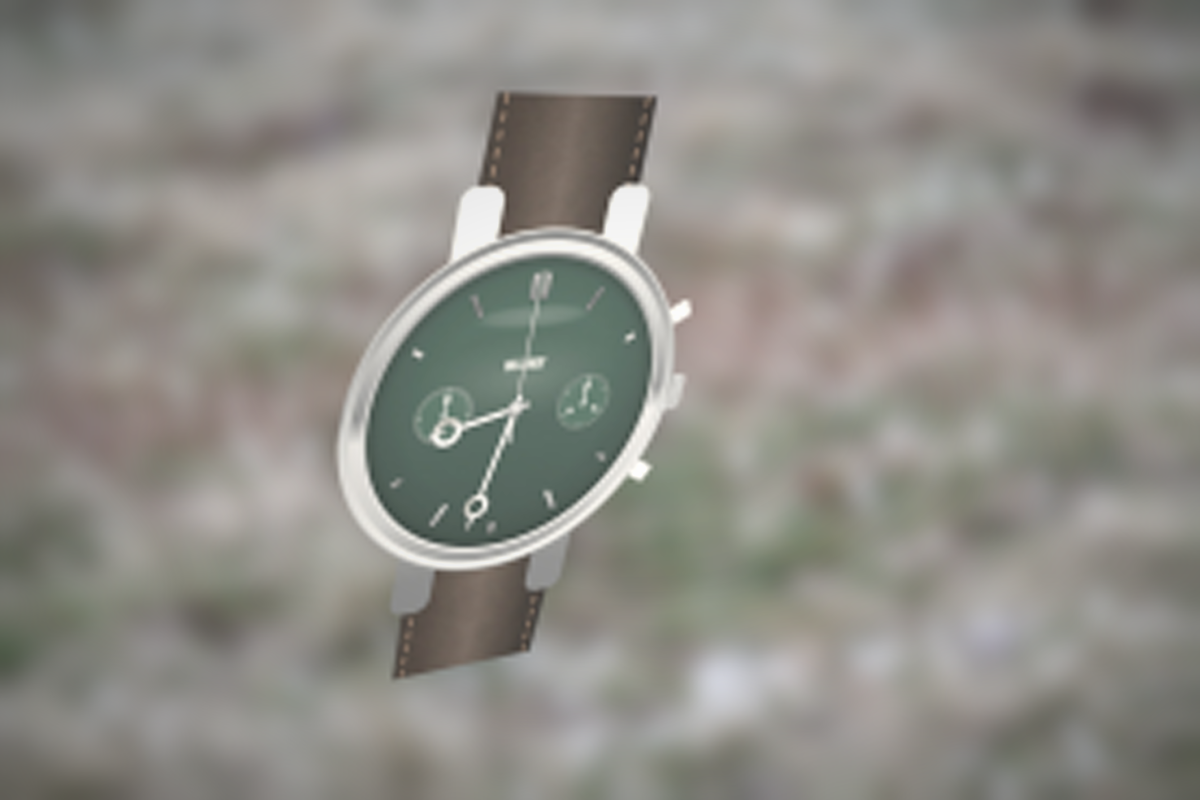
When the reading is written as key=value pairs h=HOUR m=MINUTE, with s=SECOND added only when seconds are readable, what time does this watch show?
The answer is h=8 m=32
